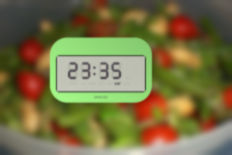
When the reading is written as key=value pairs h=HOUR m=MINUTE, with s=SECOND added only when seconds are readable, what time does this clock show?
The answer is h=23 m=35
